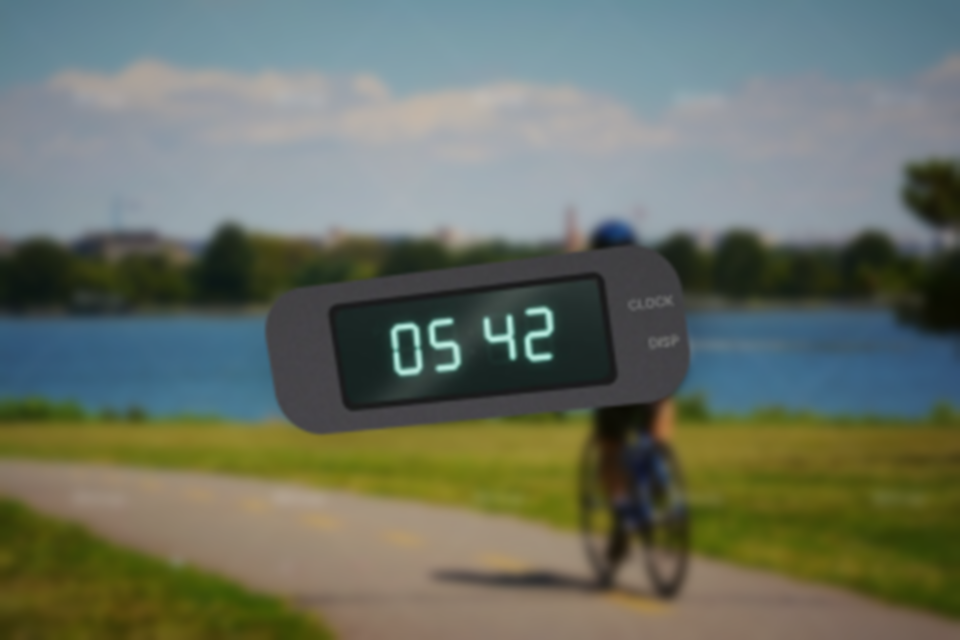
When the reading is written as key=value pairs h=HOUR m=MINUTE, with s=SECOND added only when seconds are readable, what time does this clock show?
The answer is h=5 m=42
